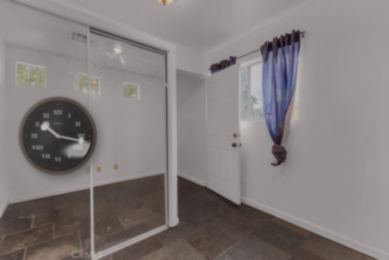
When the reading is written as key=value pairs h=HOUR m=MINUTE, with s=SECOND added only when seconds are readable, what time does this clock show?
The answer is h=10 m=17
